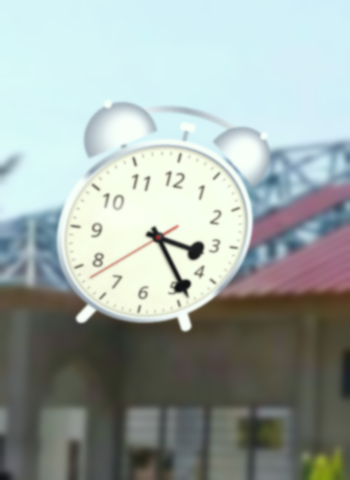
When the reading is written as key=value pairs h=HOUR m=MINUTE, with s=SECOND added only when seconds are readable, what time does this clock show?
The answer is h=3 m=23 s=38
